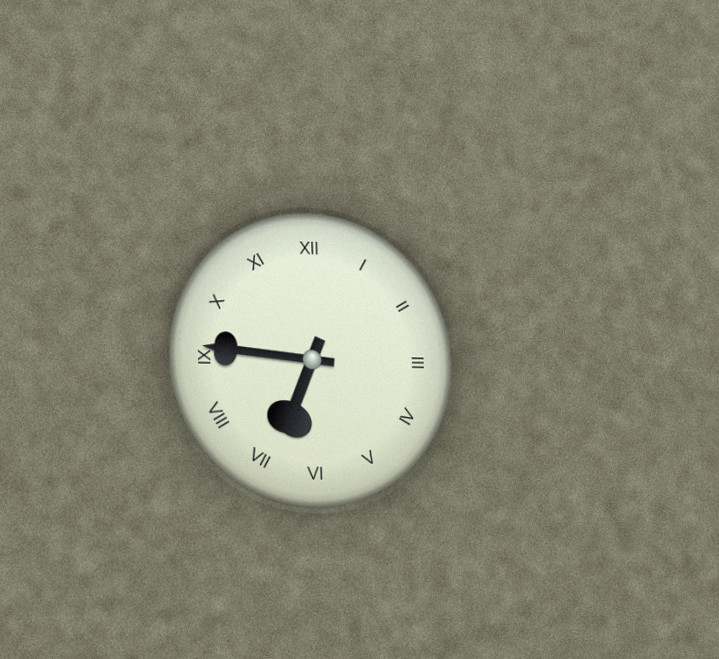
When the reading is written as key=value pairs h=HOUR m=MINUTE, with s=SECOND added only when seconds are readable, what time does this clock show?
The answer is h=6 m=46
